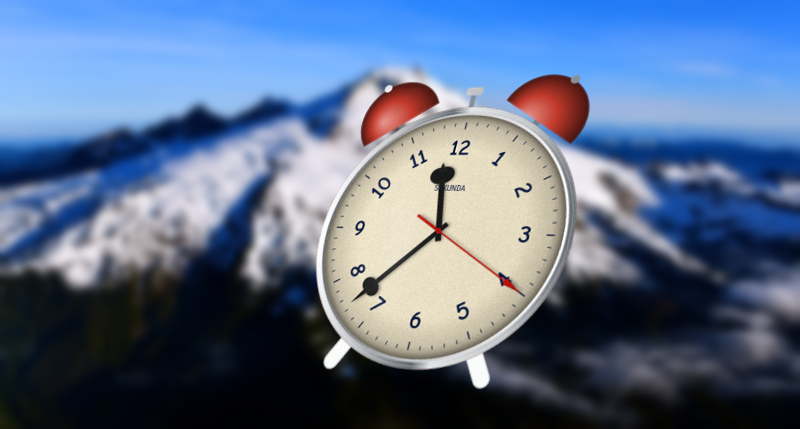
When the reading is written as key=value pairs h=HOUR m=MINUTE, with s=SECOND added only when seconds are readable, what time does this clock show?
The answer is h=11 m=37 s=20
